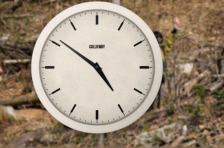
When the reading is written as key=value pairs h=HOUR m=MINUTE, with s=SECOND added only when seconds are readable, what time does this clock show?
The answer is h=4 m=51
